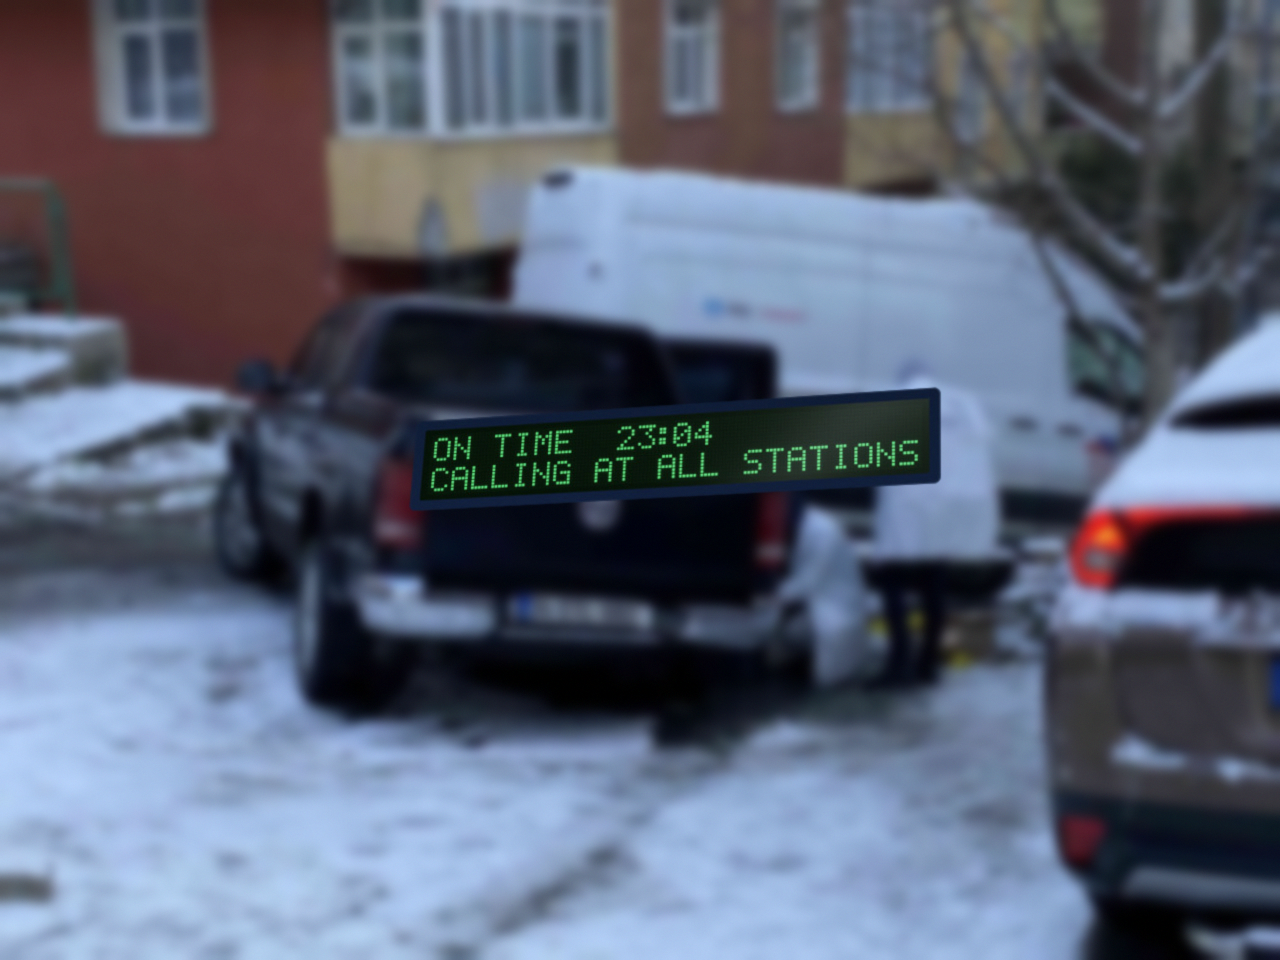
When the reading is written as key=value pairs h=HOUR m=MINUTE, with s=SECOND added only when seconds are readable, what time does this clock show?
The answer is h=23 m=4
